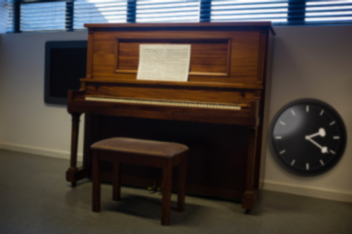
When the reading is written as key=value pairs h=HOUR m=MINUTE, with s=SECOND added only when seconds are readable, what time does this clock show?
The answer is h=2 m=21
